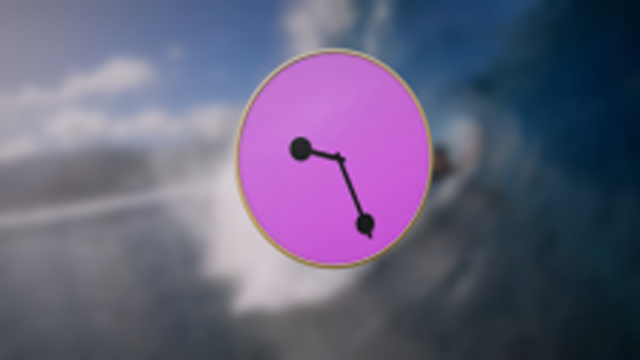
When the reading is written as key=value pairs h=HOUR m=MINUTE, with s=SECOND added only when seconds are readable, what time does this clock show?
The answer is h=9 m=26
